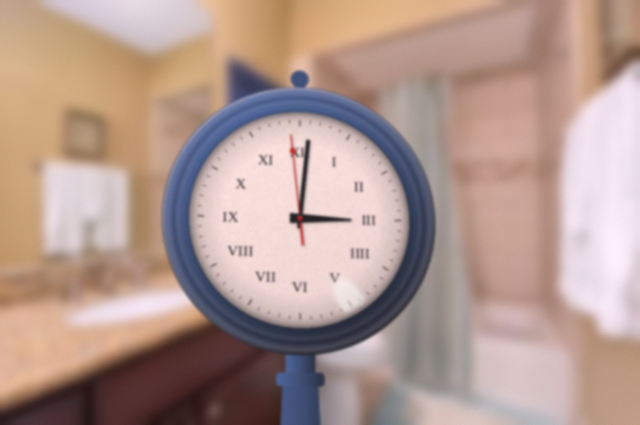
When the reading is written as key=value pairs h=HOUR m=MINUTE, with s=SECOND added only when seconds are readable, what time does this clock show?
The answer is h=3 m=0 s=59
